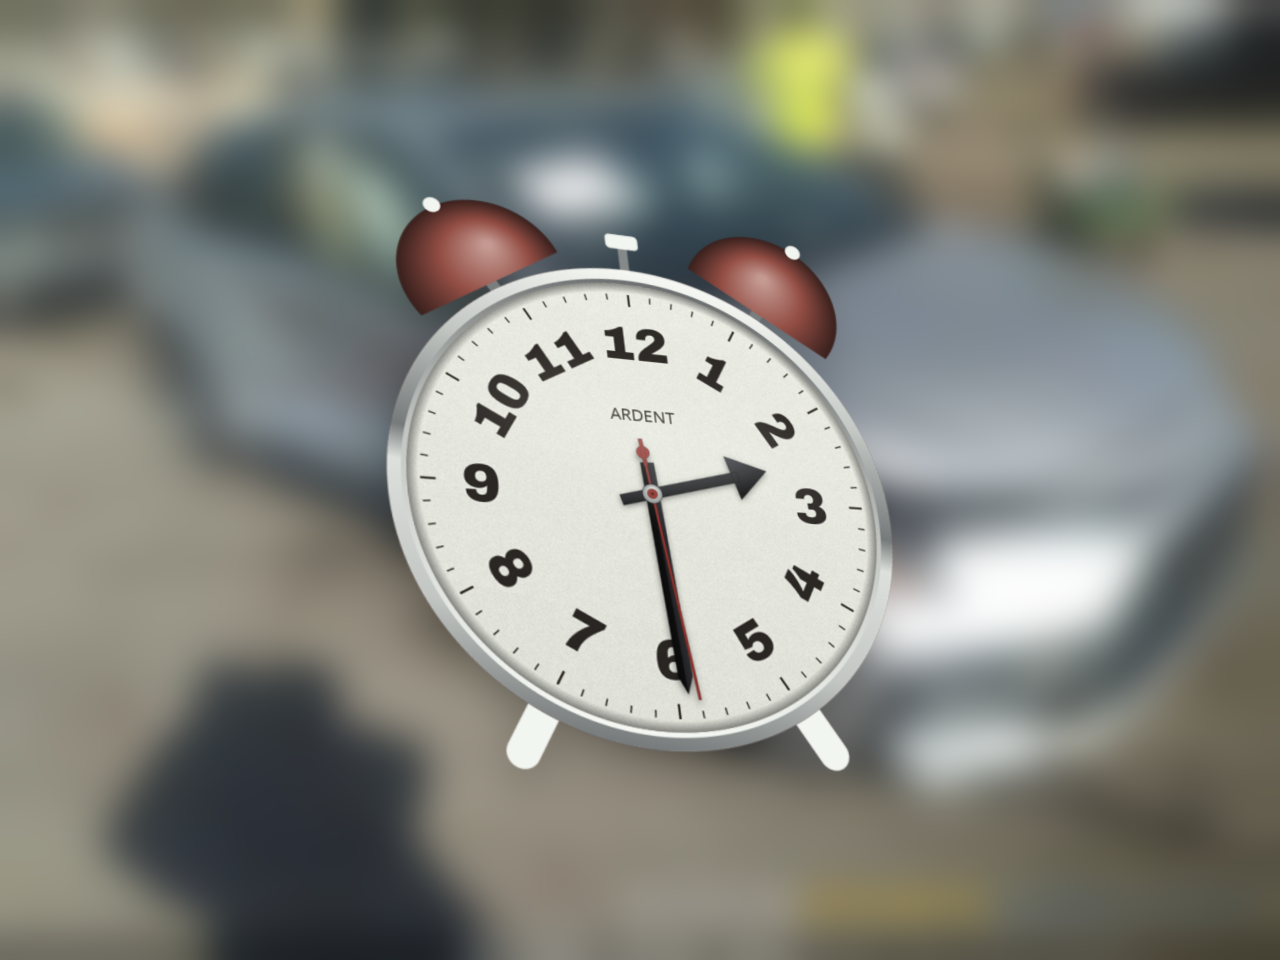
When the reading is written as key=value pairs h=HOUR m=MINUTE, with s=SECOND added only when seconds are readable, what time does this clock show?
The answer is h=2 m=29 s=29
